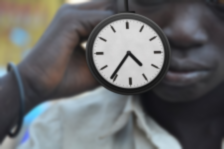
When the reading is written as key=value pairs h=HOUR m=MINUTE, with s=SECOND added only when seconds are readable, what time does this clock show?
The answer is h=4 m=36
